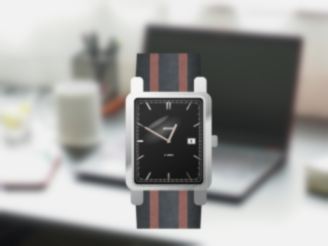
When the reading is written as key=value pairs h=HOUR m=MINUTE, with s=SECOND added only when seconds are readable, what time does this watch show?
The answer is h=12 m=50
